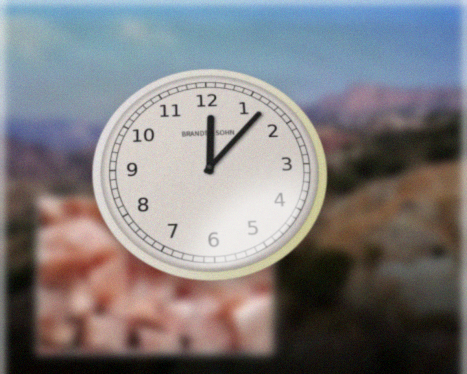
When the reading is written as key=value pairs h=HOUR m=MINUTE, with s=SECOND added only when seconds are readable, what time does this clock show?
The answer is h=12 m=7
